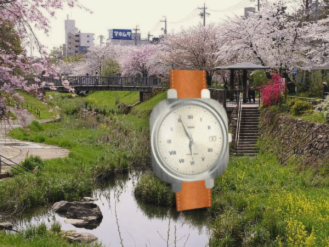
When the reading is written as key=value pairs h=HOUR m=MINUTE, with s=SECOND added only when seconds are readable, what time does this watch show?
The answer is h=5 m=56
